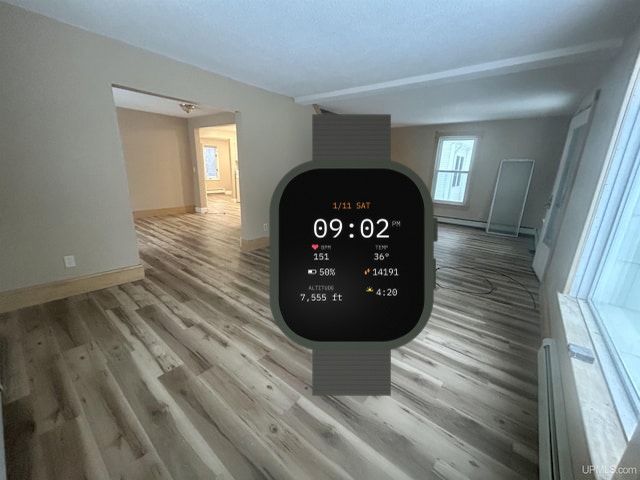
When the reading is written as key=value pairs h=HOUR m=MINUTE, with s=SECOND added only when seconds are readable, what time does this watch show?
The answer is h=9 m=2
